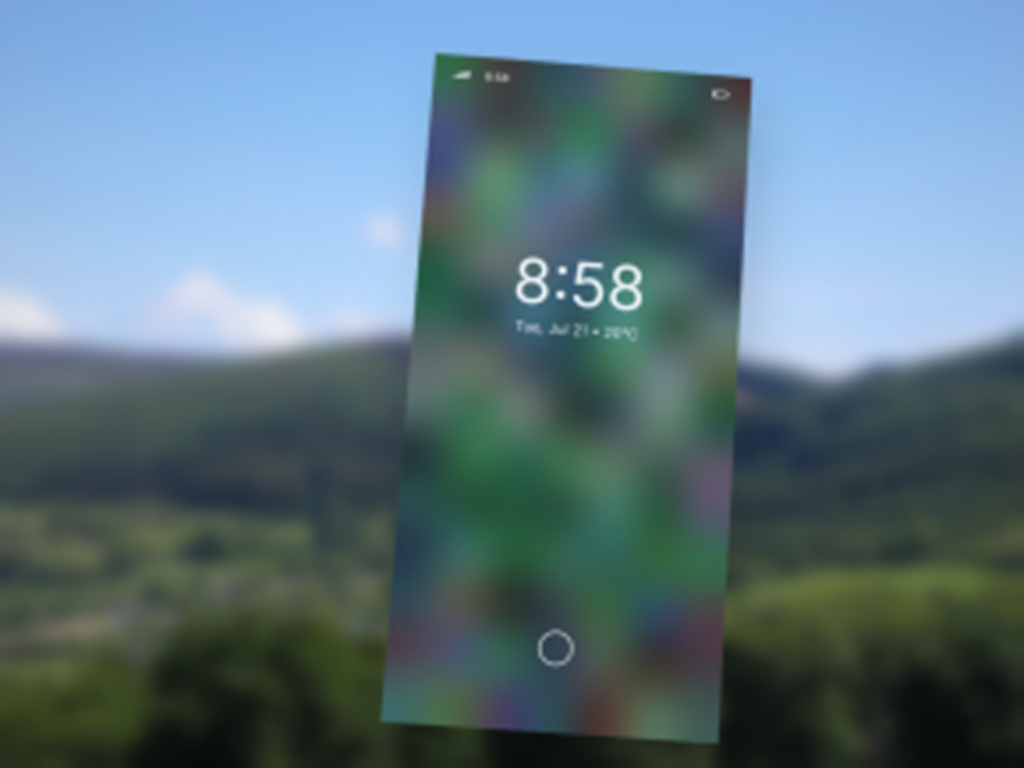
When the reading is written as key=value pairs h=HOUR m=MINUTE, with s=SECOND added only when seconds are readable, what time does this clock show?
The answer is h=8 m=58
